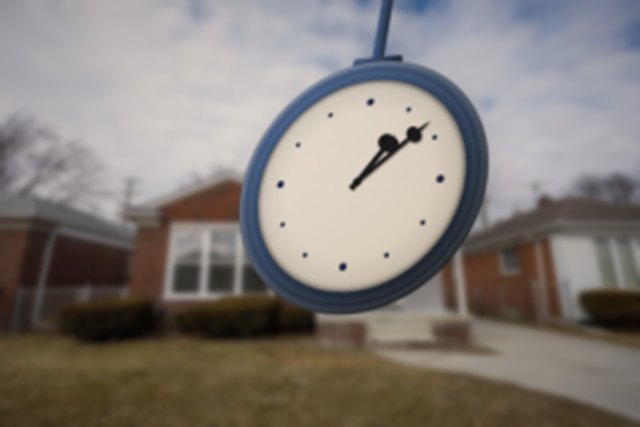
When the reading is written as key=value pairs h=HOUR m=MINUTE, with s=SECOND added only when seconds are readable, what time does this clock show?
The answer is h=1 m=8
